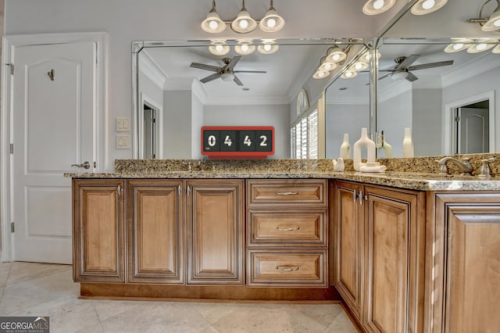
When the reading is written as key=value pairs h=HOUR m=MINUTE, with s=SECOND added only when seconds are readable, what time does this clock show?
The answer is h=4 m=42
